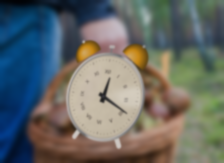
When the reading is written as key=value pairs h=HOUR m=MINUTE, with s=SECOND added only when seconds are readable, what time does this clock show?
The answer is h=12 m=19
